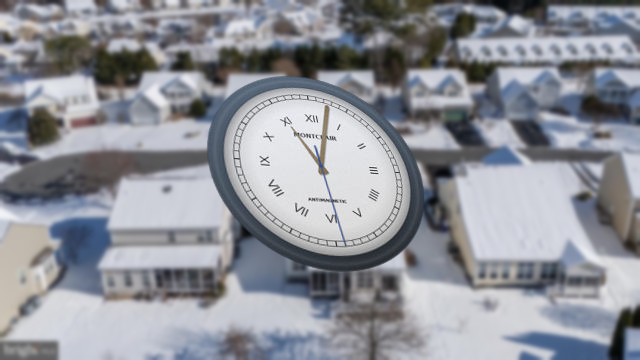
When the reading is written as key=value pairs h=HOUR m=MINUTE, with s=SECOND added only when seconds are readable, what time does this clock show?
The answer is h=11 m=2 s=29
